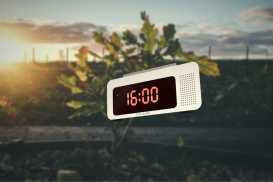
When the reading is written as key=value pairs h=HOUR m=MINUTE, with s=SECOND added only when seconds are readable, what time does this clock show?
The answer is h=16 m=0
